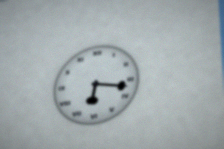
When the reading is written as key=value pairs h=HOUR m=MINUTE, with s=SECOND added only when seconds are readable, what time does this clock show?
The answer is h=6 m=17
